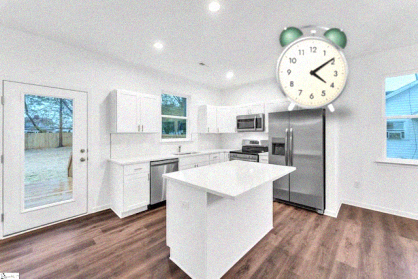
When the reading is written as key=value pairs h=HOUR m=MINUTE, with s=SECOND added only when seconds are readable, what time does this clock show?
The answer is h=4 m=9
